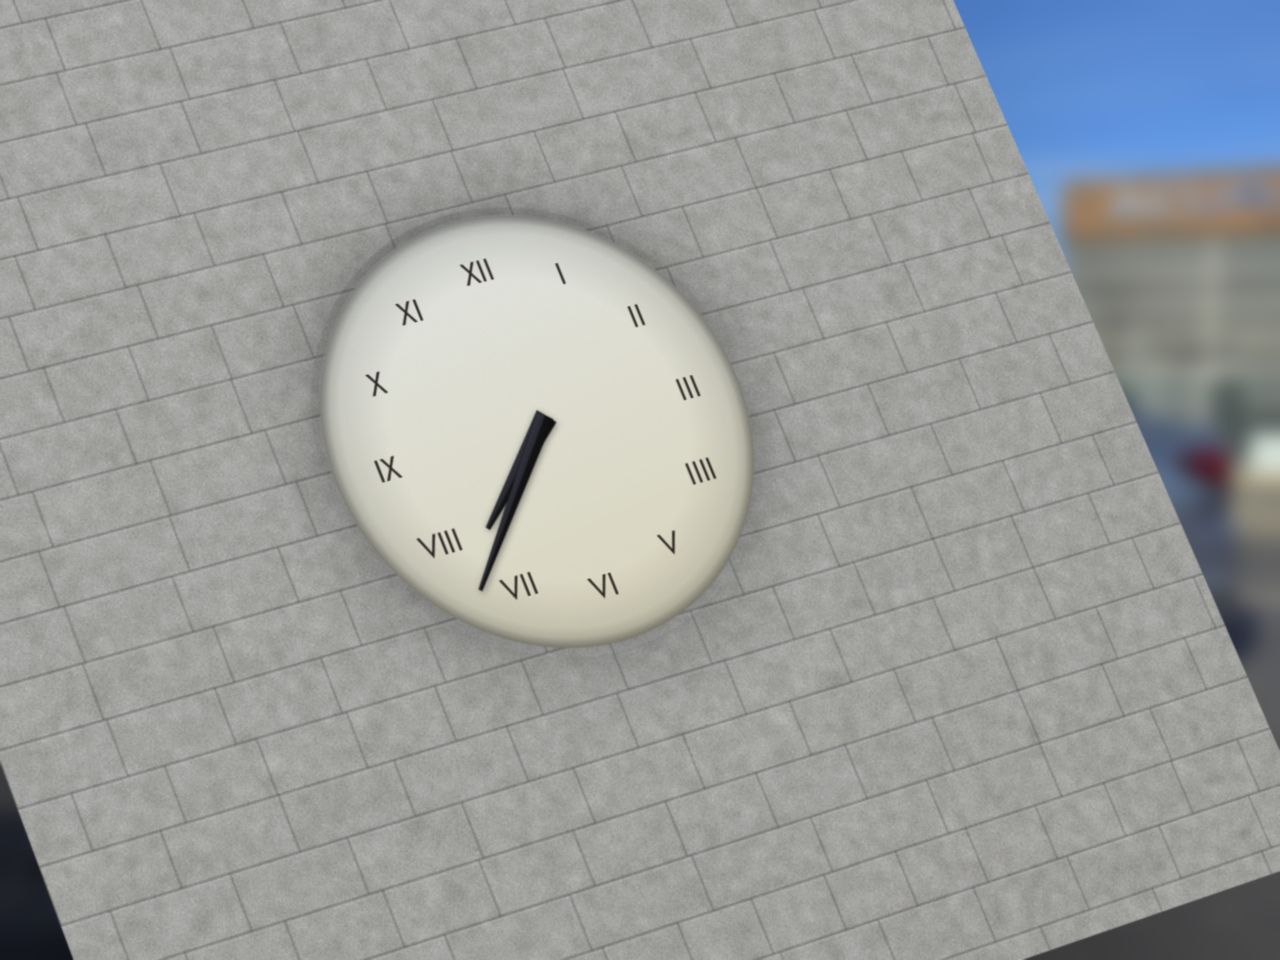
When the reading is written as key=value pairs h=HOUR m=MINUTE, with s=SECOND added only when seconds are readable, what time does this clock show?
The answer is h=7 m=37
